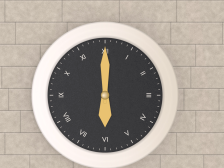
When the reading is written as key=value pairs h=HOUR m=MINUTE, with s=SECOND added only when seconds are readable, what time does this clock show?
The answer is h=6 m=0
